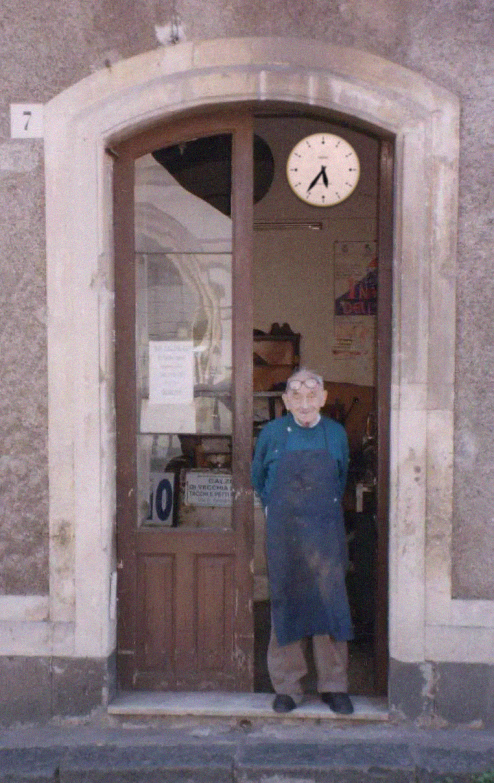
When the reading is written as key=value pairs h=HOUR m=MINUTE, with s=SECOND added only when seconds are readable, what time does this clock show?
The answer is h=5 m=36
